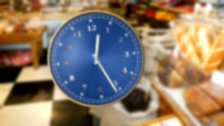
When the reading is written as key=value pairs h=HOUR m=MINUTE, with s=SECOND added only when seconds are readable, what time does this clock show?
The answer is h=12 m=26
